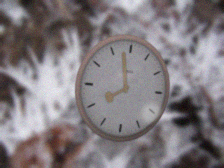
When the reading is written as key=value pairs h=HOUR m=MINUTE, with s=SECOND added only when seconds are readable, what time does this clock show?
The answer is h=7 m=58
